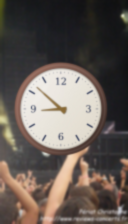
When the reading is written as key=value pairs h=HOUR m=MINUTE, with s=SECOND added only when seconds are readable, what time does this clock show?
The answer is h=8 m=52
